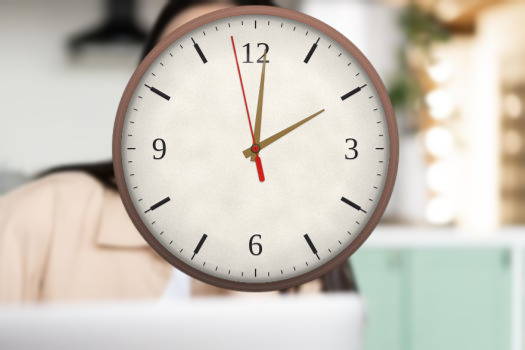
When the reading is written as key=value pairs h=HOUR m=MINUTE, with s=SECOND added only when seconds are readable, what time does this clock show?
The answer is h=2 m=0 s=58
